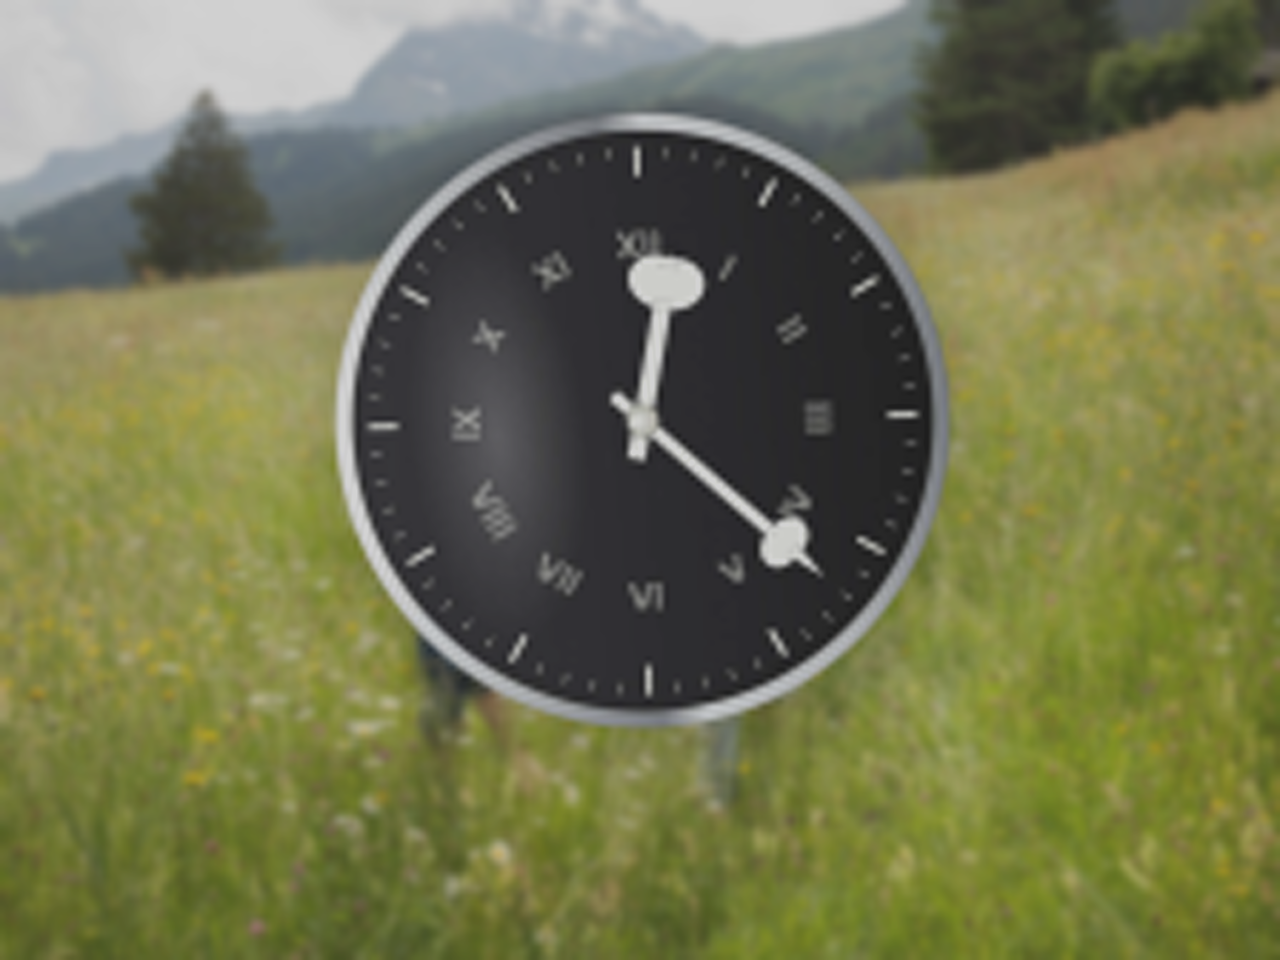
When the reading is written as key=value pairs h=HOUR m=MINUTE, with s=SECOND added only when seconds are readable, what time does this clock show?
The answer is h=12 m=22
